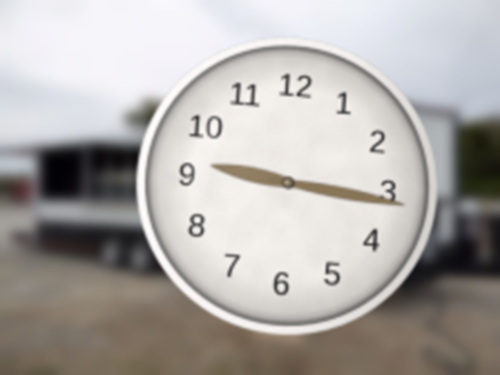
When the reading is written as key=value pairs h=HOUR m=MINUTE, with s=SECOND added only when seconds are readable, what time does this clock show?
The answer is h=9 m=16
